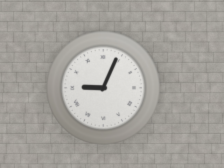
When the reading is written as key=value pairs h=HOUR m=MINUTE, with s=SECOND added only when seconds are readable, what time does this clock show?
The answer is h=9 m=4
